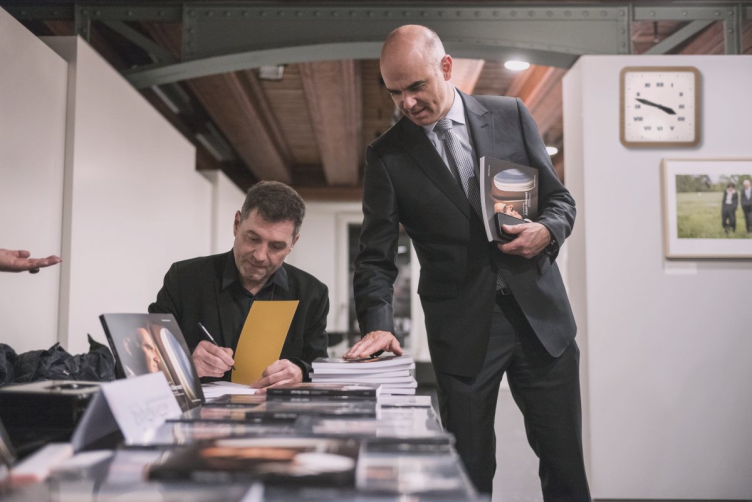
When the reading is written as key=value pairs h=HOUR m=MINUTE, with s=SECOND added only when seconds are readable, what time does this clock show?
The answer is h=3 m=48
